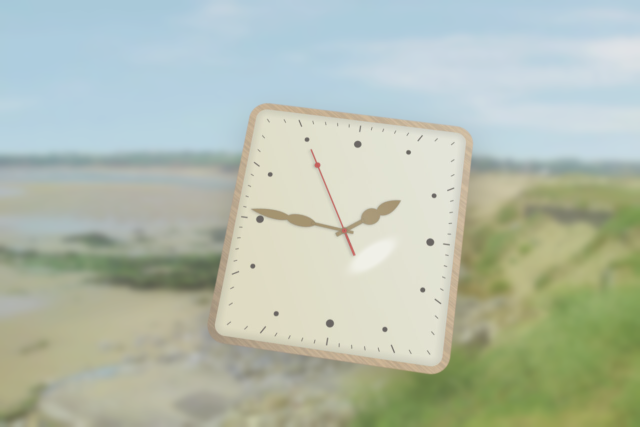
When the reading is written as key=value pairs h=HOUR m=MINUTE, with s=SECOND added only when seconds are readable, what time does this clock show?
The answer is h=1 m=45 s=55
